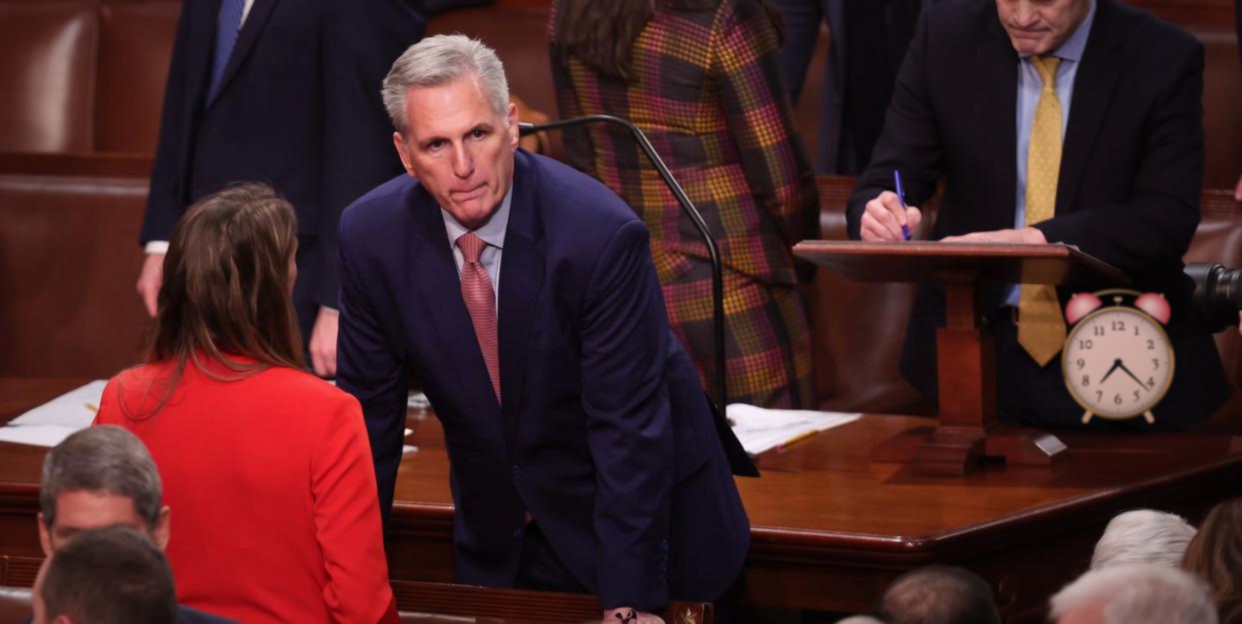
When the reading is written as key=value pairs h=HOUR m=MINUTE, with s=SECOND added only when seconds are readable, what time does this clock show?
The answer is h=7 m=22
